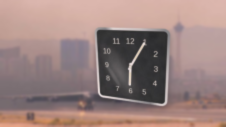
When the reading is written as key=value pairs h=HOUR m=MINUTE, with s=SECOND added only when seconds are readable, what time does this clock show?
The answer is h=6 m=5
